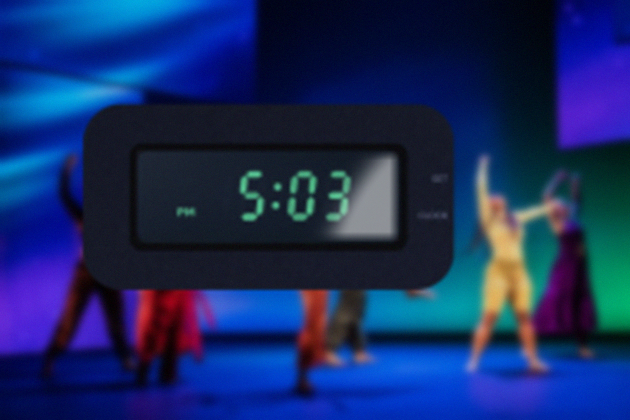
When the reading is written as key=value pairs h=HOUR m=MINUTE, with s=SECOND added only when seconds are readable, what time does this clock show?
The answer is h=5 m=3
